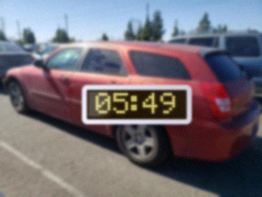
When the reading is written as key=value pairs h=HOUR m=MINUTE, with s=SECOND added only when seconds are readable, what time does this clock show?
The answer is h=5 m=49
